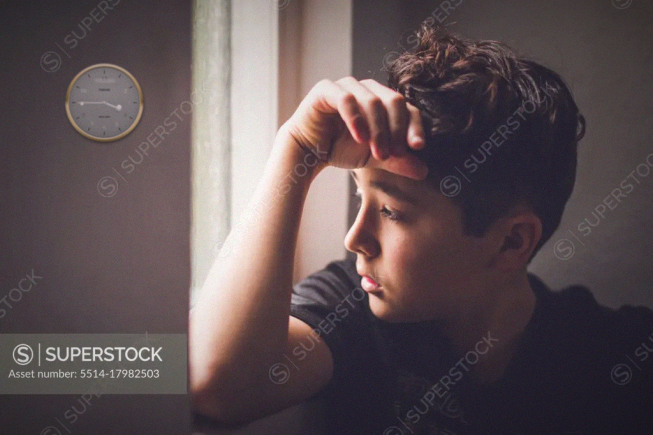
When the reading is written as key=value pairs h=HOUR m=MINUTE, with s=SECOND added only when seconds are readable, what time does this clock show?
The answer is h=3 m=45
